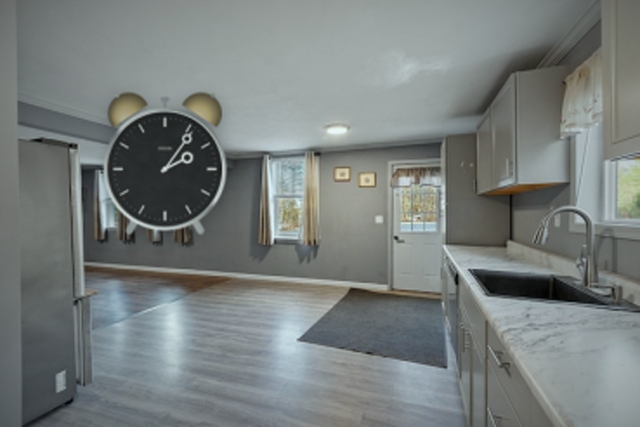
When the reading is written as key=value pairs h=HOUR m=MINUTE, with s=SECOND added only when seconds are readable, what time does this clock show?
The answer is h=2 m=6
